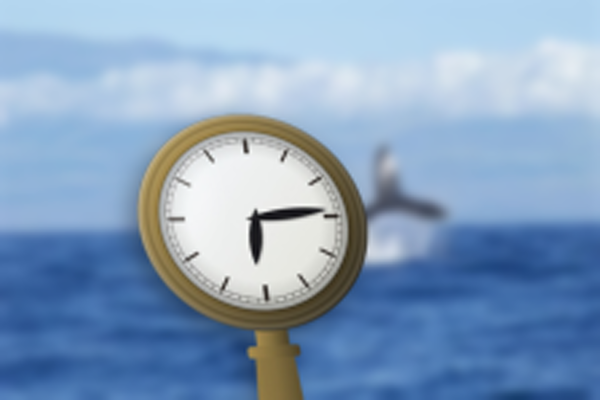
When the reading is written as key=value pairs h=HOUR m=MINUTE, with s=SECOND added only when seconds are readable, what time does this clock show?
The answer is h=6 m=14
